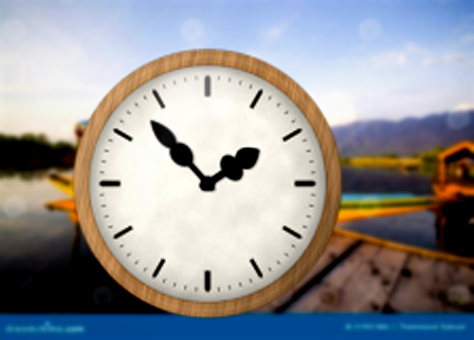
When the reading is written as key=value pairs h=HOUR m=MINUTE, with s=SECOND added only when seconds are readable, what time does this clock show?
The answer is h=1 m=53
